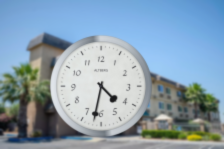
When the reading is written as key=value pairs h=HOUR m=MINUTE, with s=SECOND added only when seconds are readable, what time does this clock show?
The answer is h=4 m=32
